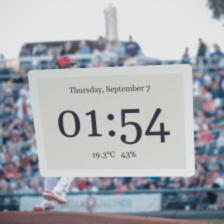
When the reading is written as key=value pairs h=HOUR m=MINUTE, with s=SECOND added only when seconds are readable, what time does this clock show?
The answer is h=1 m=54
